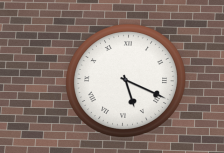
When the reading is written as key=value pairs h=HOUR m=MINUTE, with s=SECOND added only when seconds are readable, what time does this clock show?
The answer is h=5 m=19
